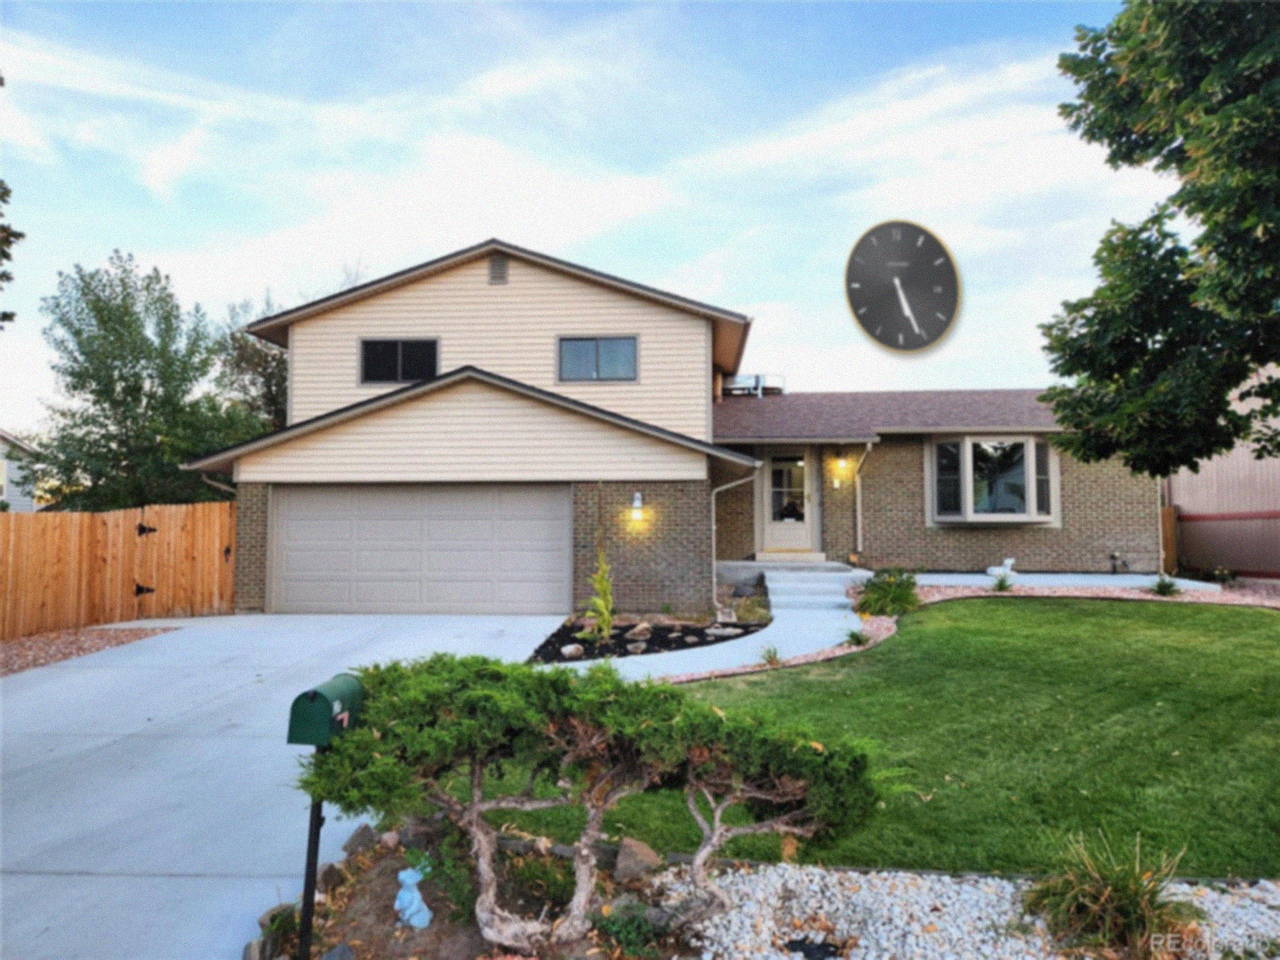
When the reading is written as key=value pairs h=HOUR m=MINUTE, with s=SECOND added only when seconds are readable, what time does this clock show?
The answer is h=5 m=26
